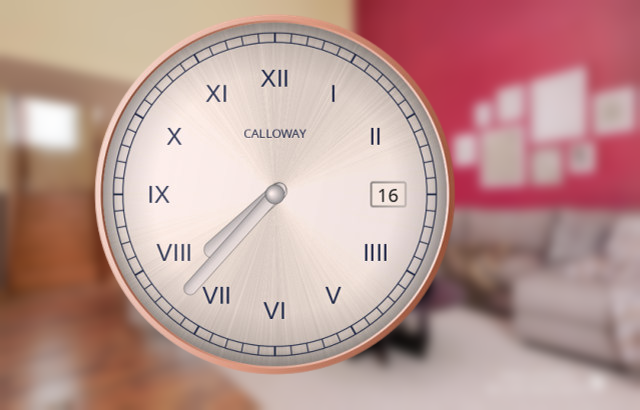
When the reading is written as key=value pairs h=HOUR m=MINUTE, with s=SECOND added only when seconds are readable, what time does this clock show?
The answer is h=7 m=37
